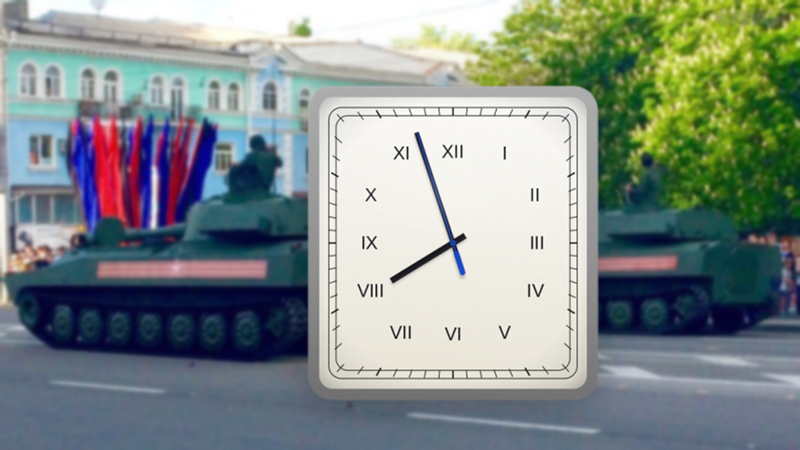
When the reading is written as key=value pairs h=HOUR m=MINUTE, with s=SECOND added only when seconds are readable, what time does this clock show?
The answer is h=7 m=56 s=57
